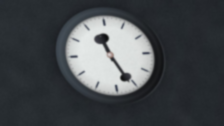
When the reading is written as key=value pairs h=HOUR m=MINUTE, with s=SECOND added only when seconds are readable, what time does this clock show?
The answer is h=11 m=26
